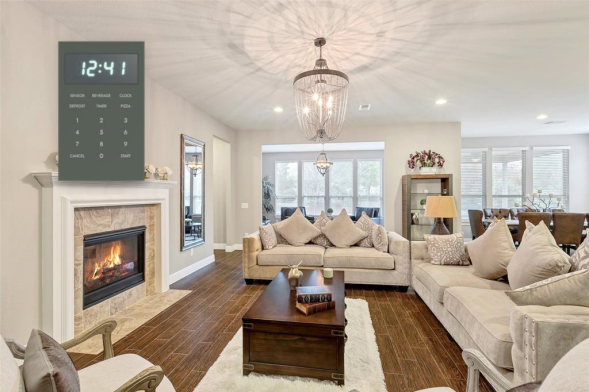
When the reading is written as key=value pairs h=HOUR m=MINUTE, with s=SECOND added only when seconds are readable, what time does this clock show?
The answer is h=12 m=41
